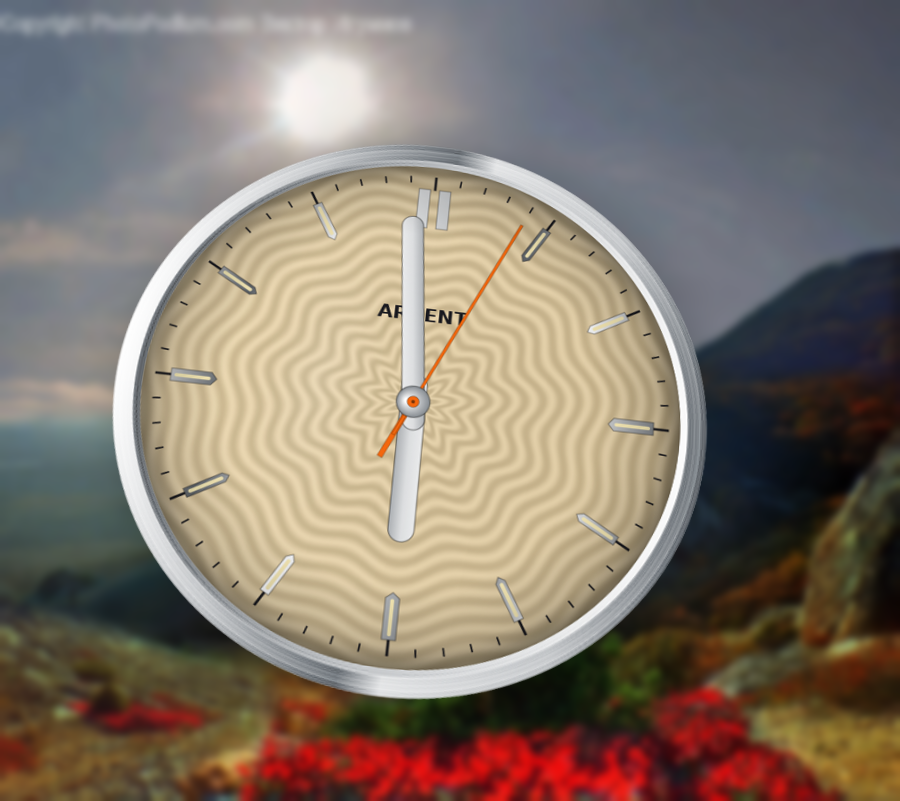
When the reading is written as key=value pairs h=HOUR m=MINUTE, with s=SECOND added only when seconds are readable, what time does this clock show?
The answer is h=5 m=59 s=4
